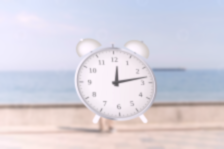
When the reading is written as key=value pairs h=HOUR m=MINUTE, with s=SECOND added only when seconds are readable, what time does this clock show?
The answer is h=12 m=13
